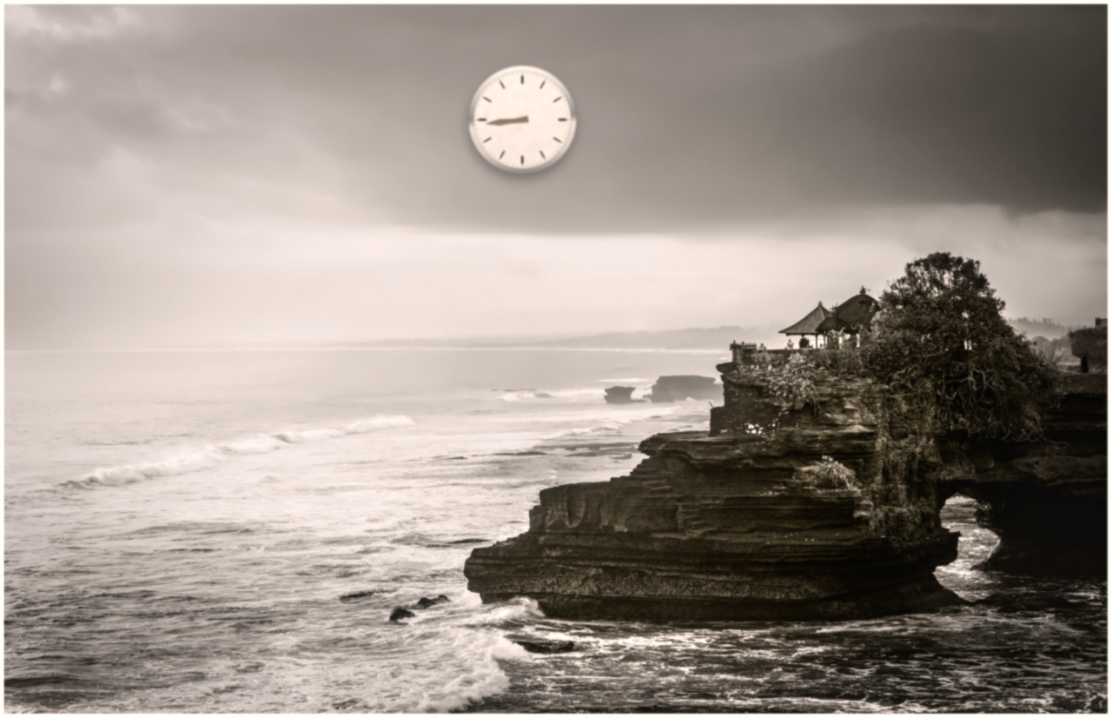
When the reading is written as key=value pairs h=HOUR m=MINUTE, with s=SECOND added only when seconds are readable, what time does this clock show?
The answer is h=8 m=44
